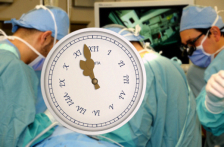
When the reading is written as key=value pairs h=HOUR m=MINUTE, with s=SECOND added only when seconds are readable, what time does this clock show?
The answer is h=10 m=58
